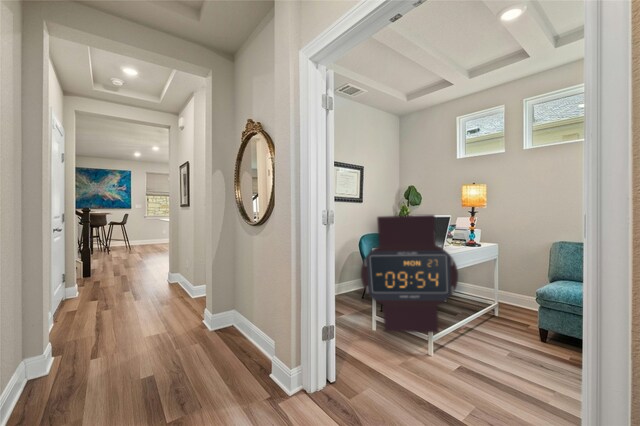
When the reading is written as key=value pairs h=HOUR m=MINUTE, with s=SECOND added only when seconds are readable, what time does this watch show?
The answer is h=9 m=54
